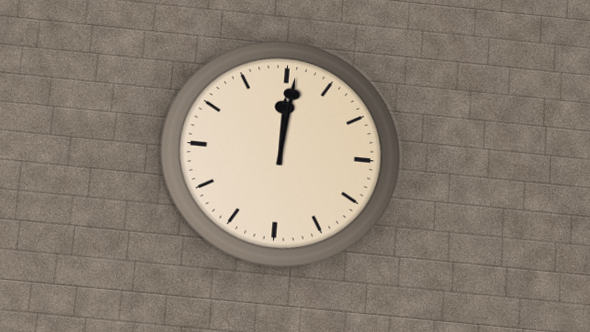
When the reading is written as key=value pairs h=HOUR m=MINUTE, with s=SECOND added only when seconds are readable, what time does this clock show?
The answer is h=12 m=1
